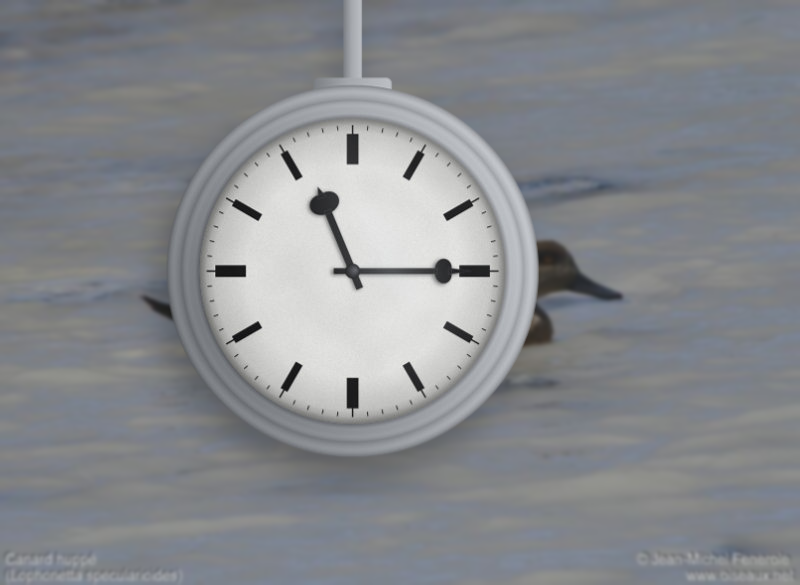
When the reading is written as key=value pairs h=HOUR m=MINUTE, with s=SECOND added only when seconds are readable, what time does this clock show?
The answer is h=11 m=15
